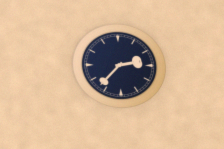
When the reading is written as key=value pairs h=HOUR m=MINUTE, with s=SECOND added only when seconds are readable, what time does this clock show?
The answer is h=2 m=37
